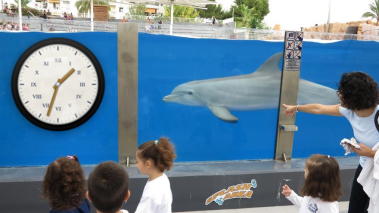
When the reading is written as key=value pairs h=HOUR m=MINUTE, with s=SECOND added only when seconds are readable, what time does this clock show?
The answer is h=1 m=33
